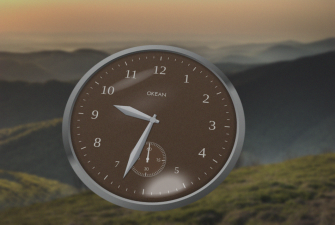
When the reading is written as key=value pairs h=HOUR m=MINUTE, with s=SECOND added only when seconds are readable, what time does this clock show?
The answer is h=9 m=33
